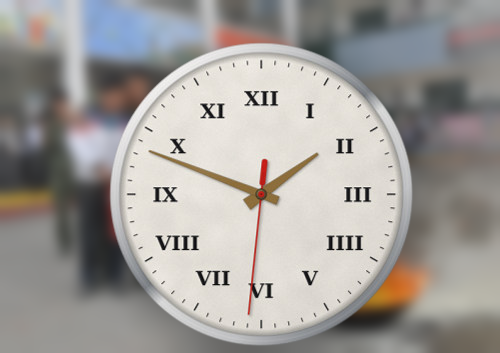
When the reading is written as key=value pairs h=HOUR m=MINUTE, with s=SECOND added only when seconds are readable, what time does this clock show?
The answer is h=1 m=48 s=31
